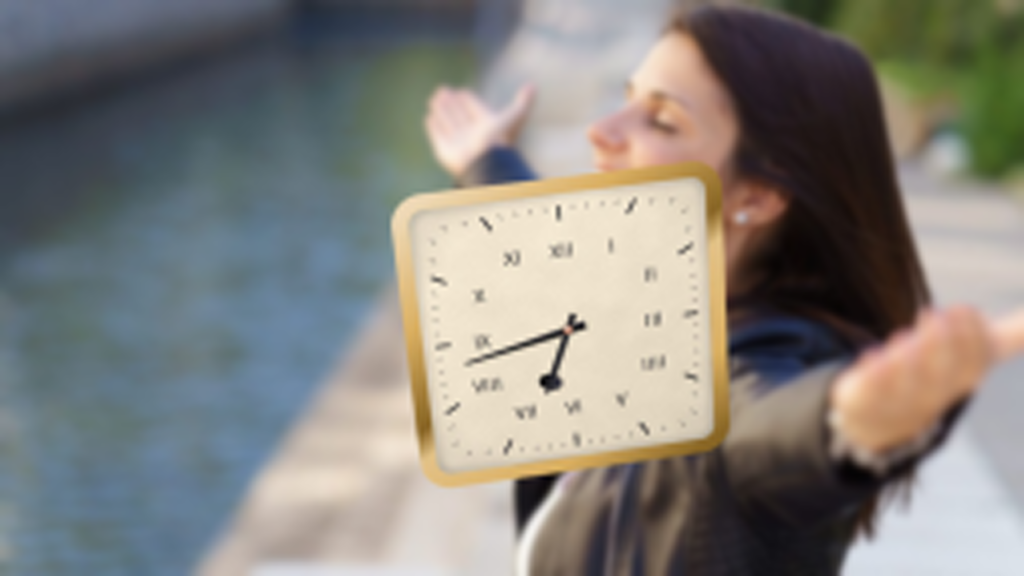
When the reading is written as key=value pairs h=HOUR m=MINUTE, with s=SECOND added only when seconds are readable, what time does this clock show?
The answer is h=6 m=43
